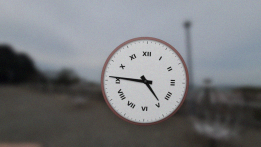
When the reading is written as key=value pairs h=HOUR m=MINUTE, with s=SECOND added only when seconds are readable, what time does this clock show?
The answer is h=4 m=46
